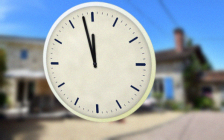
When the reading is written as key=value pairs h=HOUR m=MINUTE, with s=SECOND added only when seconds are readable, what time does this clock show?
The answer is h=11 m=58
